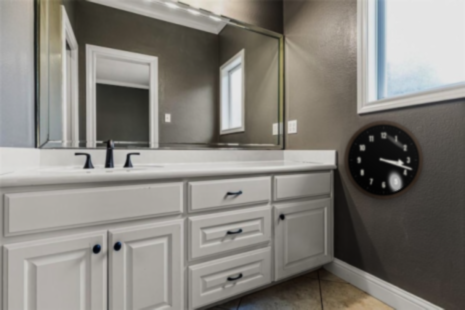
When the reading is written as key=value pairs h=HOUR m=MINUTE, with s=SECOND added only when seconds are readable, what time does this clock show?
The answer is h=3 m=18
